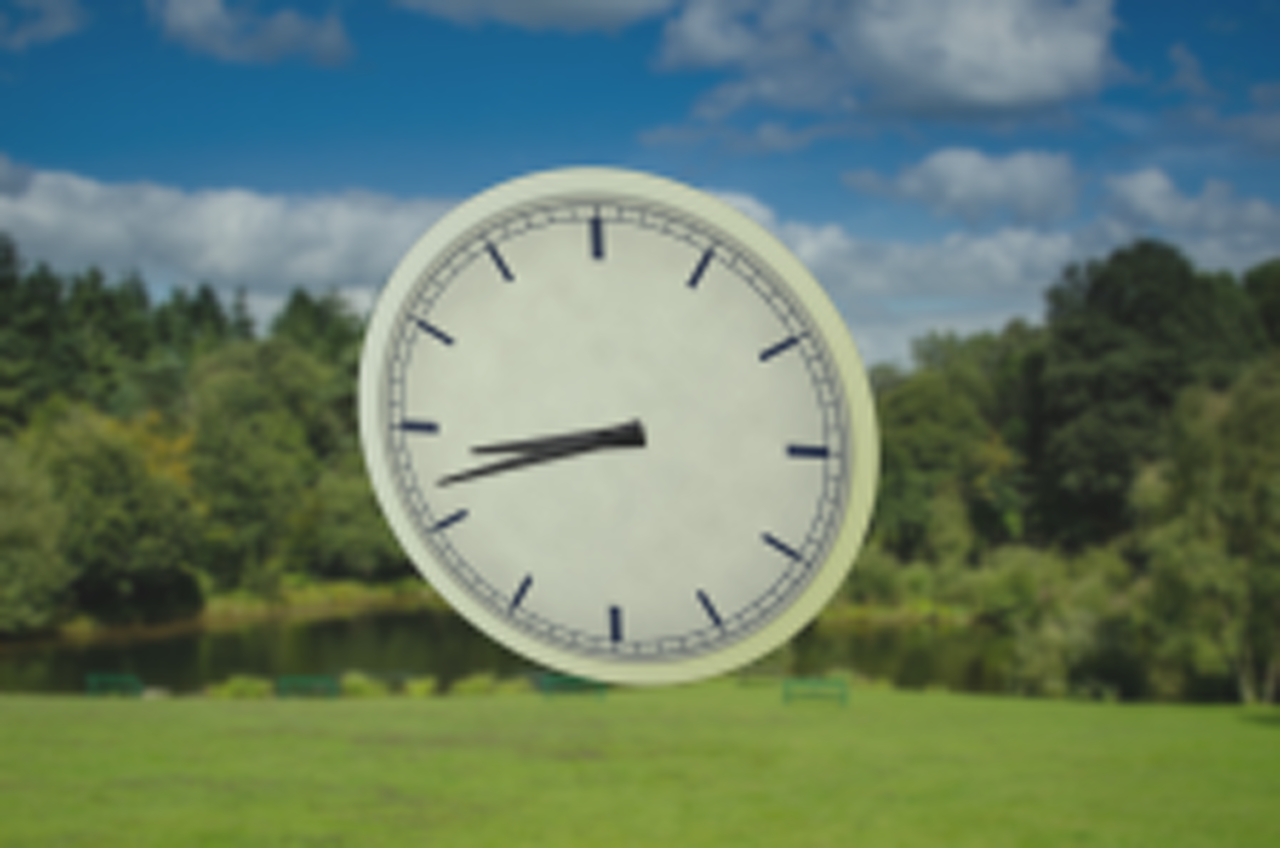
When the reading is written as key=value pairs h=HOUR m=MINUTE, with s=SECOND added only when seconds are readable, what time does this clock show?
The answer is h=8 m=42
